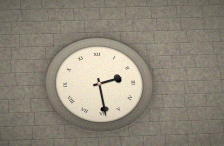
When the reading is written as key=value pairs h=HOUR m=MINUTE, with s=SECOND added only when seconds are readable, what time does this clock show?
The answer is h=2 m=29
